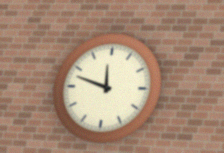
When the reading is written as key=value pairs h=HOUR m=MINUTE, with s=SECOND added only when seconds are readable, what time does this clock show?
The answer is h=11 m=48
